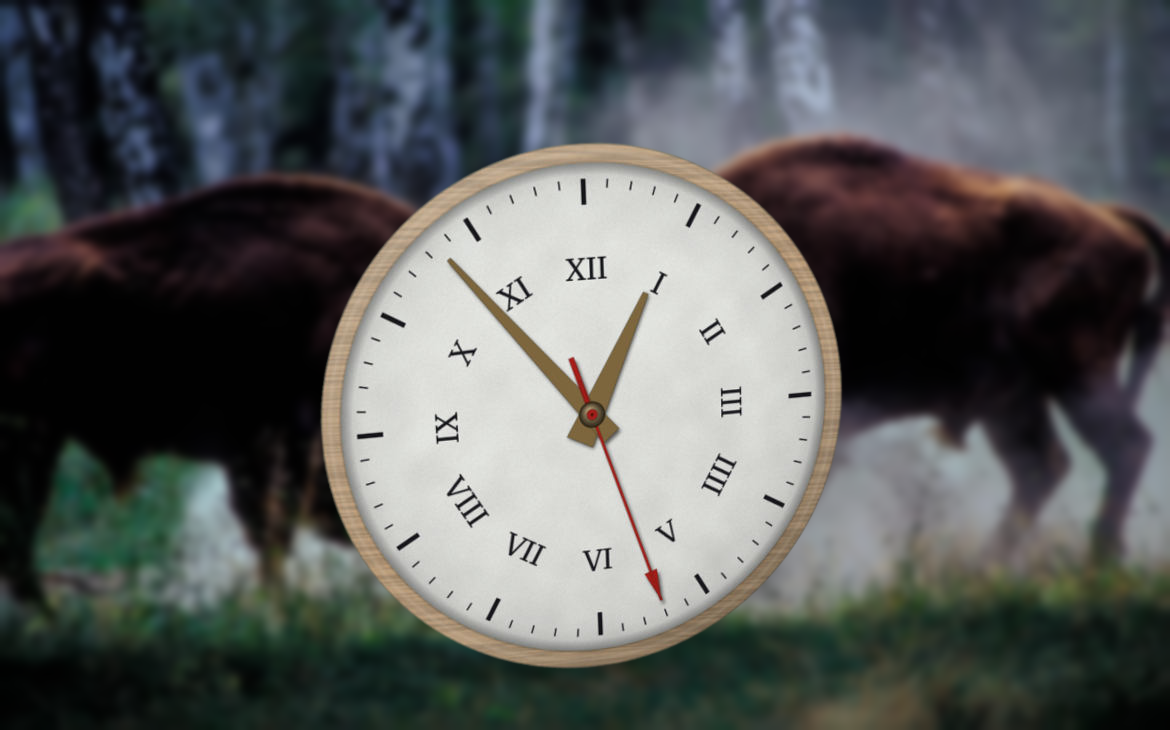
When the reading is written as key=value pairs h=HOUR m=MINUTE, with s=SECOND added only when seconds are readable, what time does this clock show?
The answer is h=12 m=53 s=27
